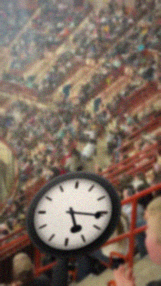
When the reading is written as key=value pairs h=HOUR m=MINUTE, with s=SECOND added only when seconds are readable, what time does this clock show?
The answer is h=5 m=16
